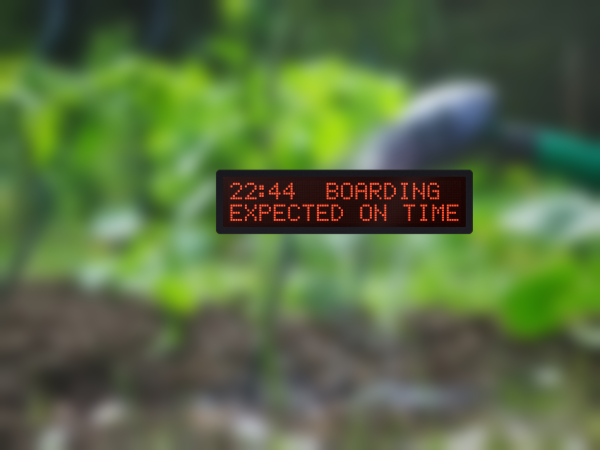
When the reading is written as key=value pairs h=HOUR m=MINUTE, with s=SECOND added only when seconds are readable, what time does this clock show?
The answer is h=22 m=44
